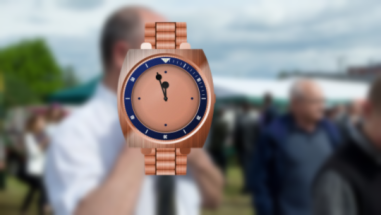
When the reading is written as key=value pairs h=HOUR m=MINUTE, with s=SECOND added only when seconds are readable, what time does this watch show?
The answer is h=11 m=57
